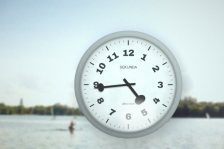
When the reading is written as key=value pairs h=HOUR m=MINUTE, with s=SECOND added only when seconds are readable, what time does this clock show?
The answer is h=4 m=44
